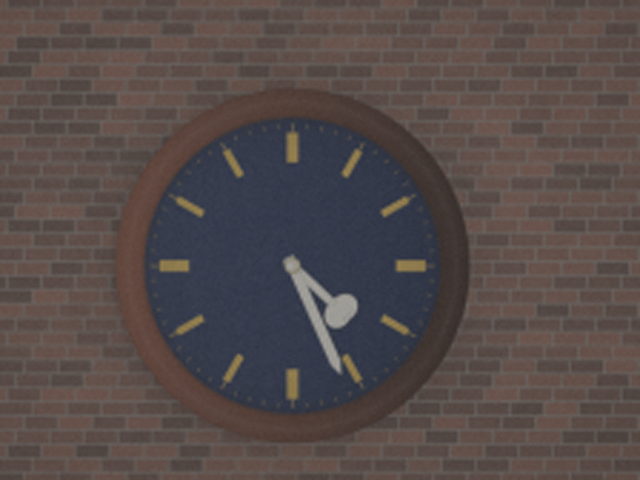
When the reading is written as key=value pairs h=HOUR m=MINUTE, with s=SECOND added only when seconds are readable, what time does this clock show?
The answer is h=4 m=26
